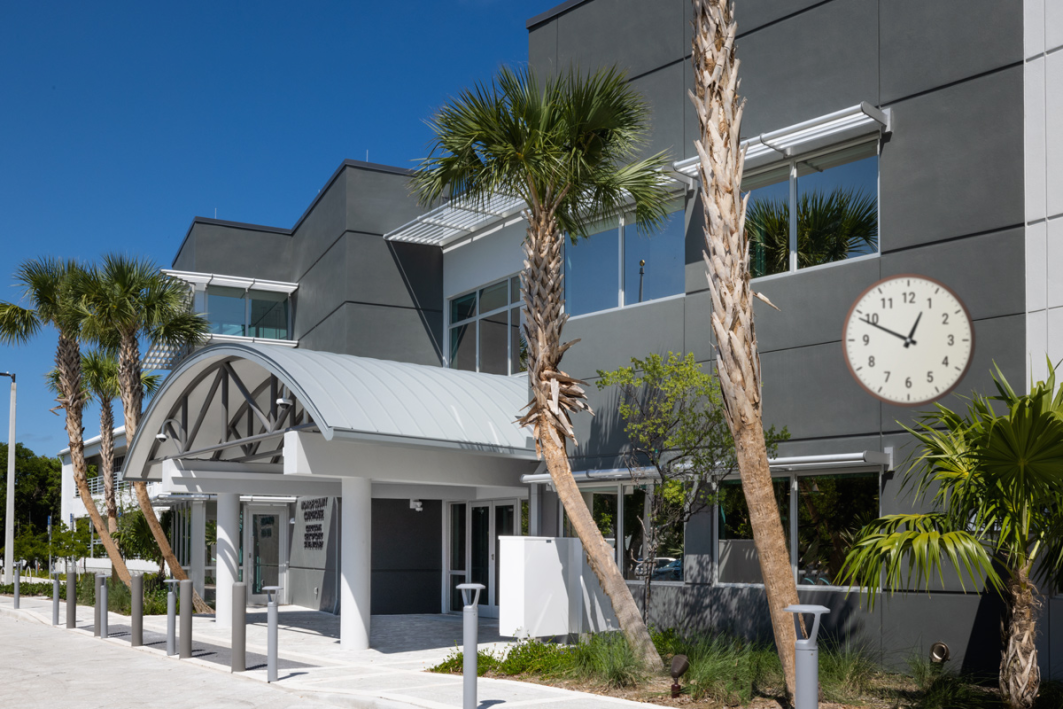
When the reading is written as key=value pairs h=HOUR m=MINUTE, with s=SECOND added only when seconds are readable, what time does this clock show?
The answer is h=12 m=49
